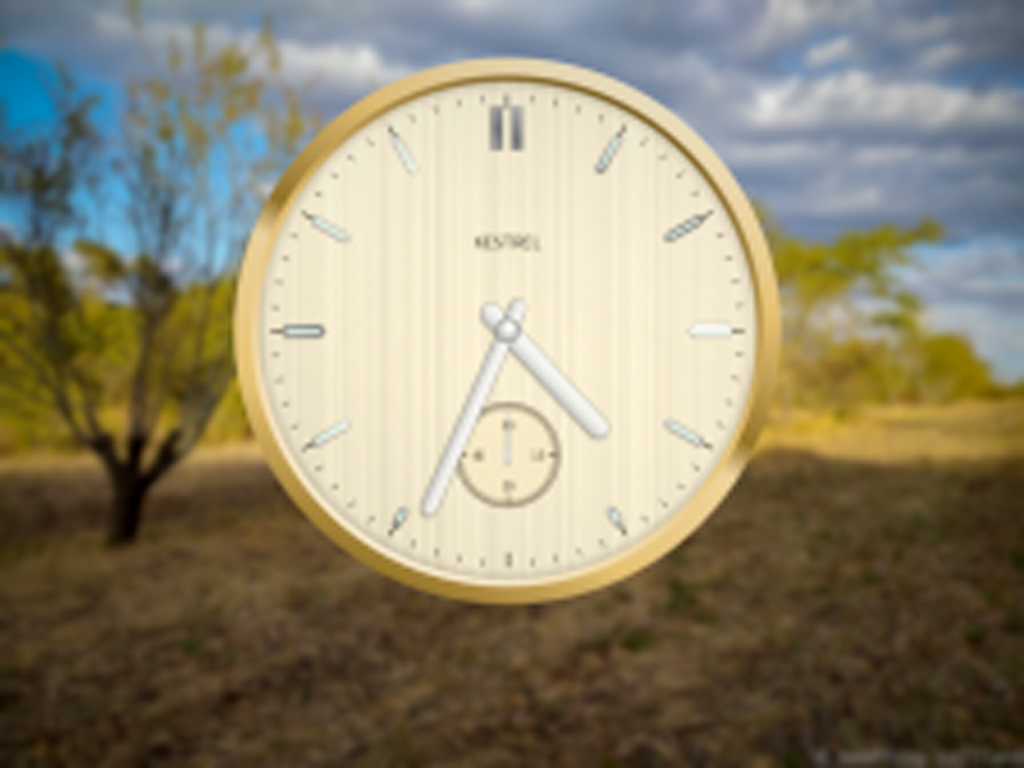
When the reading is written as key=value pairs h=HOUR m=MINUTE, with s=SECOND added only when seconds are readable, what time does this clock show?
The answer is h=4 m=34
